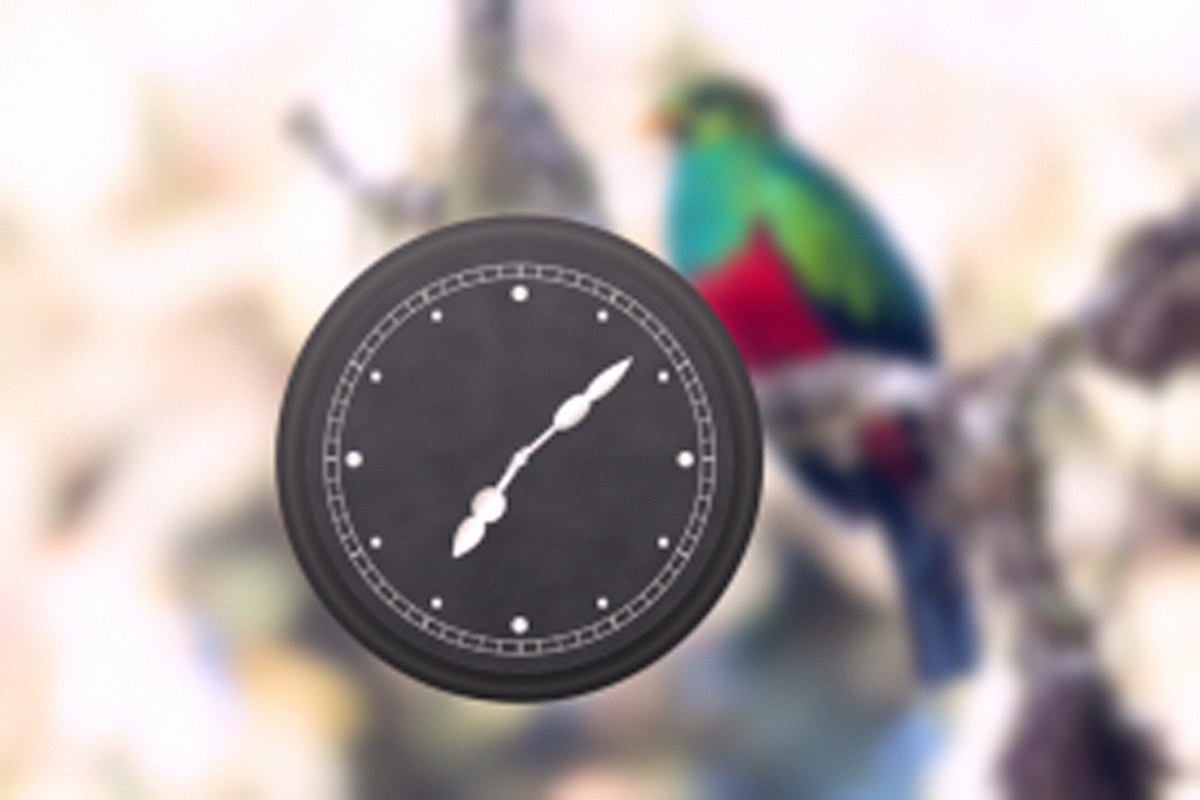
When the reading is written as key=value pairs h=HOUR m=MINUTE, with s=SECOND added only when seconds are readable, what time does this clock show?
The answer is h=7 m=8
